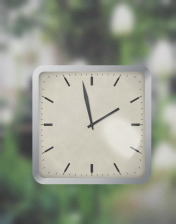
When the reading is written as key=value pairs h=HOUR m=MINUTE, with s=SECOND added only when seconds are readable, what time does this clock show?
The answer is h=1 m=58
